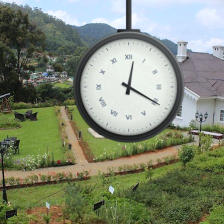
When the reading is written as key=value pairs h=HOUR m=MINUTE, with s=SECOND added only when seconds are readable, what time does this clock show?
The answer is h=12 m=20
